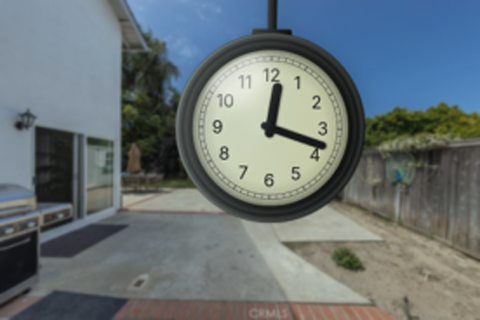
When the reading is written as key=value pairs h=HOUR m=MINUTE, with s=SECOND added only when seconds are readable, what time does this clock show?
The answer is h=12 m=18
